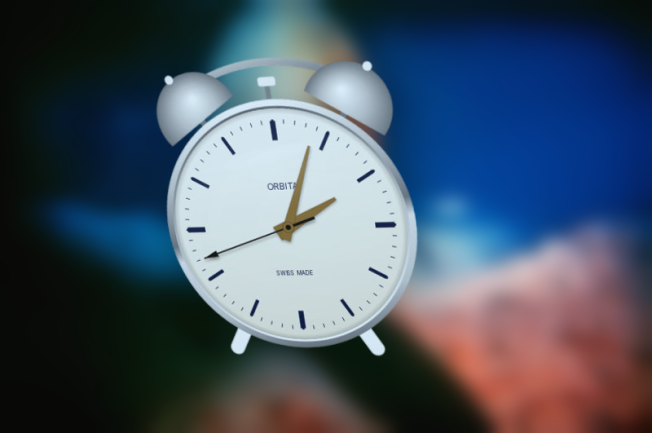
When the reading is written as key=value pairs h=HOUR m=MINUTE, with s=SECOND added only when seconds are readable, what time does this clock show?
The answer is h=2 m=3 s=42
